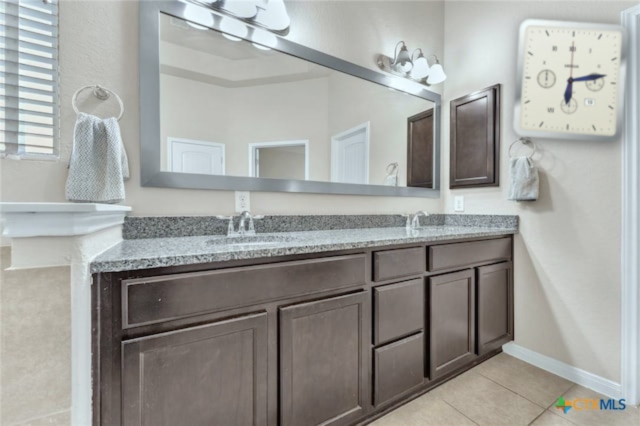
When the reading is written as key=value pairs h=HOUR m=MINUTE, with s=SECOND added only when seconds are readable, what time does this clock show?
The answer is h=6 m=13
